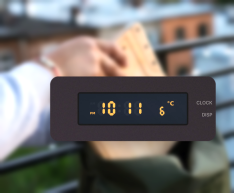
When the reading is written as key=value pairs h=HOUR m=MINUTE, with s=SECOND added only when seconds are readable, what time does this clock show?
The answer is h=10 m=11
